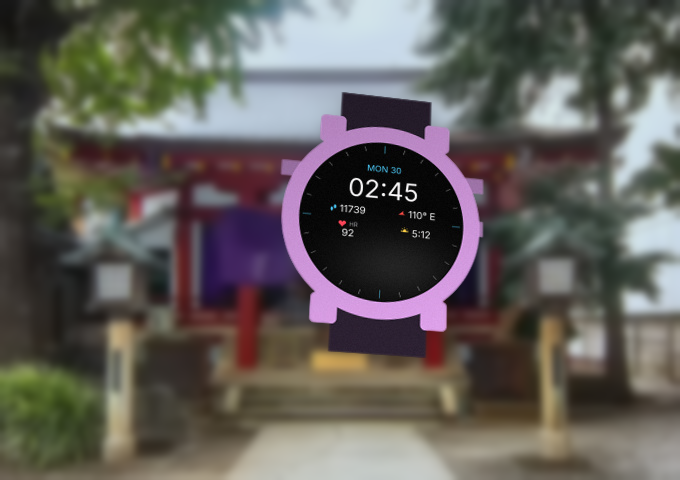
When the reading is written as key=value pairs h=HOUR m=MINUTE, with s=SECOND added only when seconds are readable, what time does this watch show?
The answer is h=2 m=45
